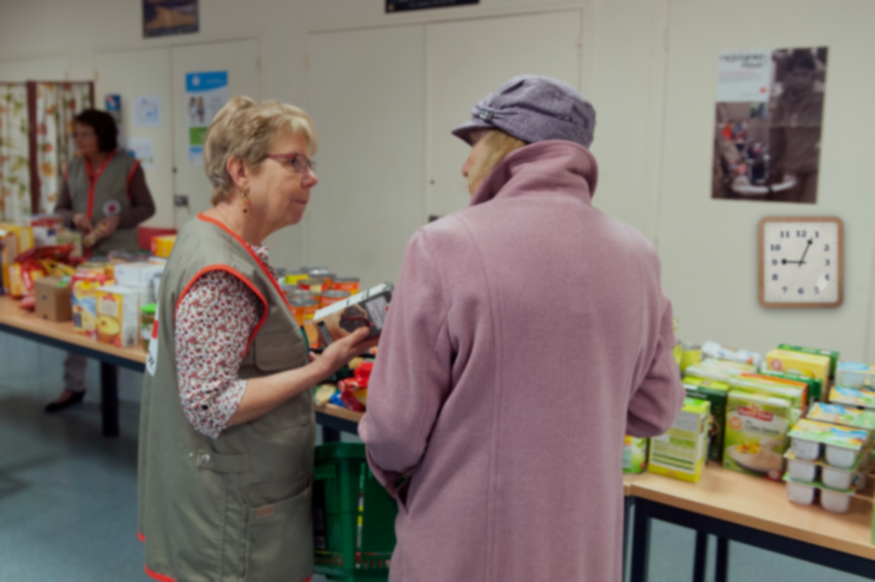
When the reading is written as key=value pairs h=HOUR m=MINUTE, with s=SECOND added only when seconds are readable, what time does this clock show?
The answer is h=9 m=4
